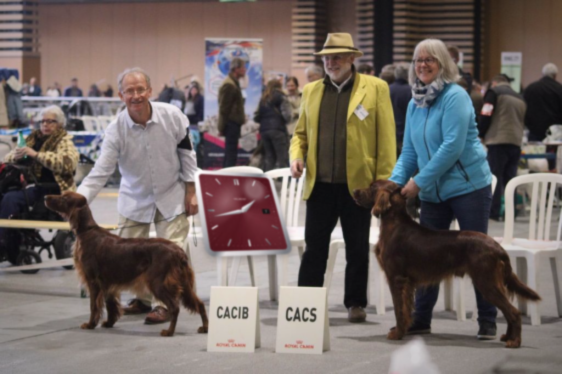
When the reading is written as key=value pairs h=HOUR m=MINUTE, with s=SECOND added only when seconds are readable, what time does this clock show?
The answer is h=1 m=43
